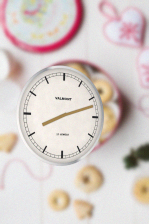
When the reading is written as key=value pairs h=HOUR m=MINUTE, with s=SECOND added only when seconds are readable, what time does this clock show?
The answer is h=8 m=12
